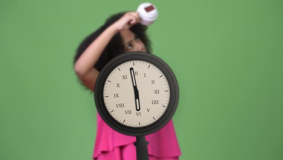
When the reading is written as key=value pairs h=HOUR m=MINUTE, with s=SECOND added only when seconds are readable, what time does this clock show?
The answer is h=5 m=59
